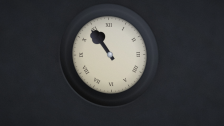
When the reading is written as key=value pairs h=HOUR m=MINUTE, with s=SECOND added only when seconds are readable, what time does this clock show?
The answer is h=10 m=54
